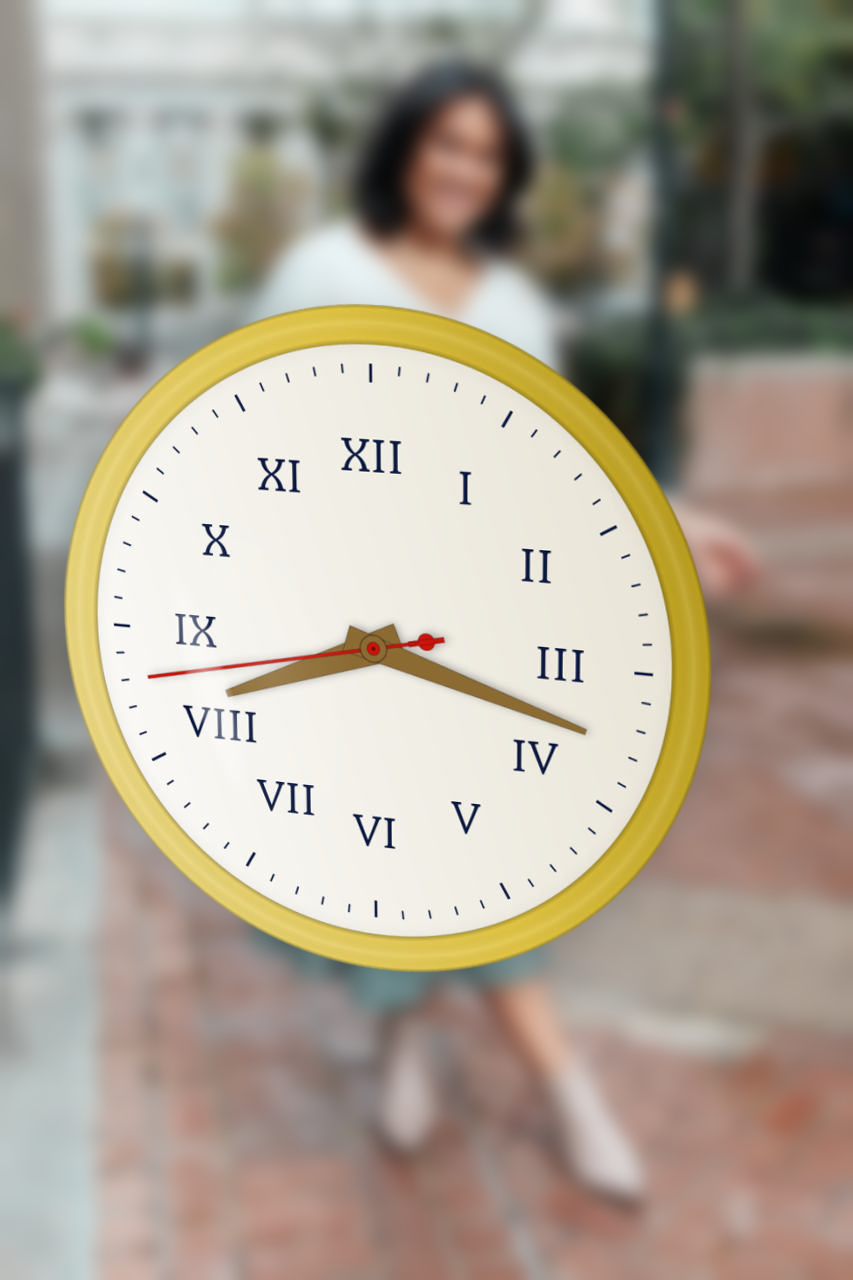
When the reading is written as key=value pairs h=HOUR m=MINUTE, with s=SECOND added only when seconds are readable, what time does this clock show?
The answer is h=8 m=17 s=43
